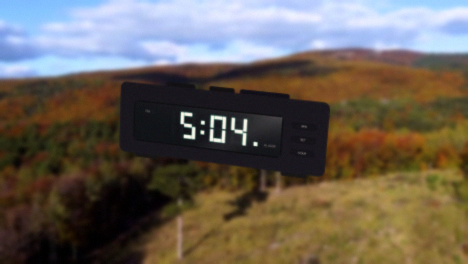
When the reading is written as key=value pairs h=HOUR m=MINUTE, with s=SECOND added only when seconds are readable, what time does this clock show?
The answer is h=5 m=4
